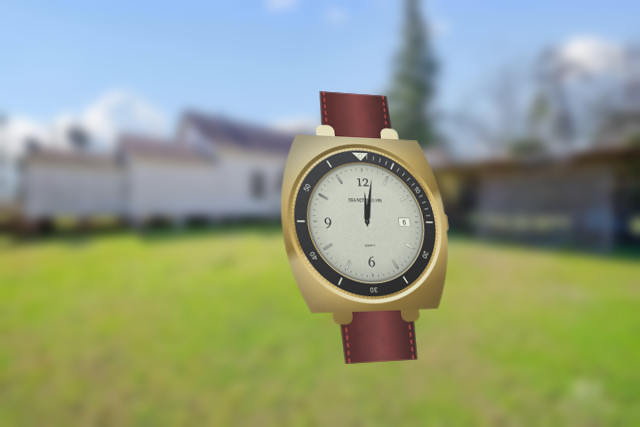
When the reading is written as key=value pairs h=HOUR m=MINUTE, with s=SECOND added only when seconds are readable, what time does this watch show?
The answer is h=12 m=2
